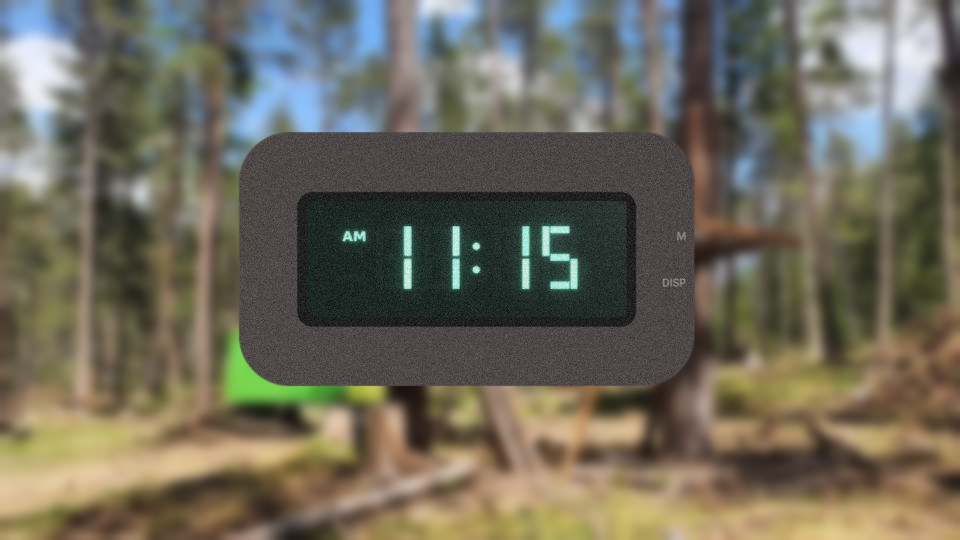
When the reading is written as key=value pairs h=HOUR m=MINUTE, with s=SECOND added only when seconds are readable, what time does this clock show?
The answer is h=11 m=15
